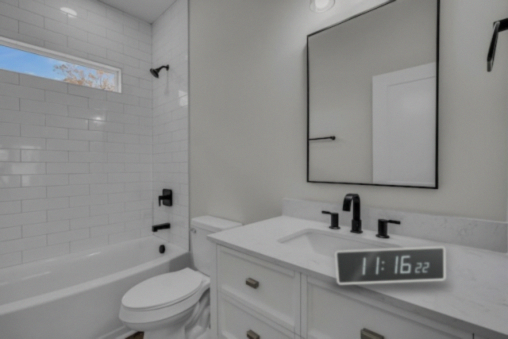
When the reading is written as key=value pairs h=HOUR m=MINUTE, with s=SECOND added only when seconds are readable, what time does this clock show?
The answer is h=11 m=16
